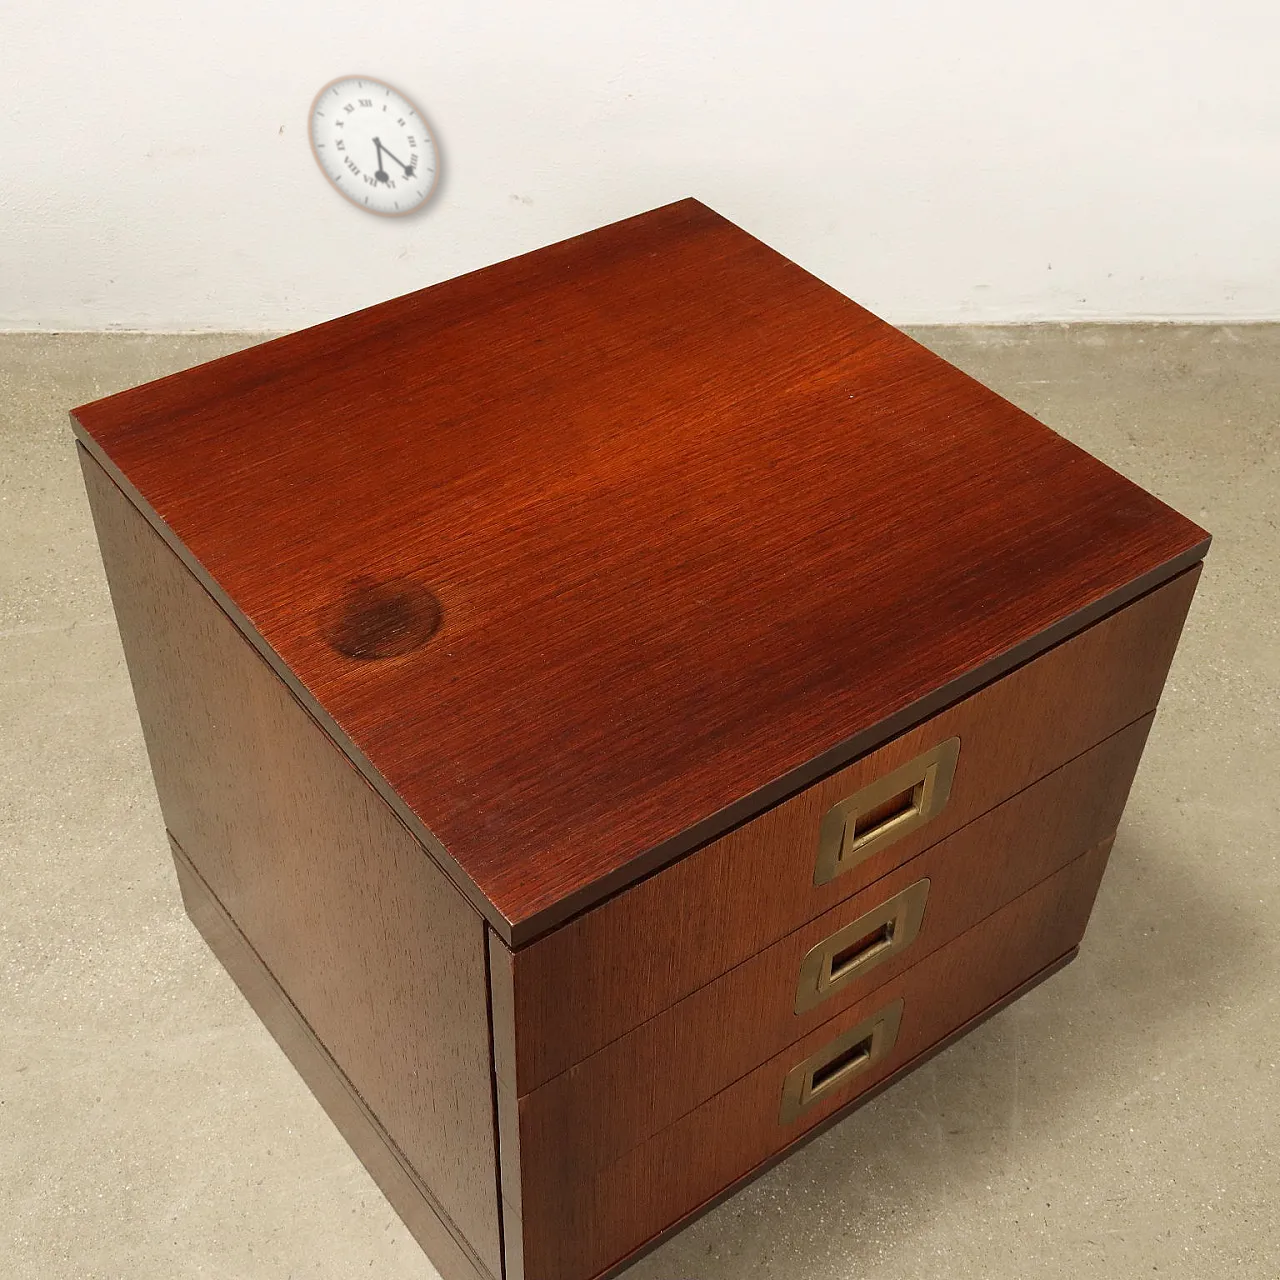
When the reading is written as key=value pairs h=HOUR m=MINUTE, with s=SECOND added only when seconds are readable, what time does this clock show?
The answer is h=6 m=23
